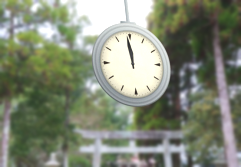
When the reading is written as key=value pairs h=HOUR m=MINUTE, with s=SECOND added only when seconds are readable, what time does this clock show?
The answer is h=11 m=59
